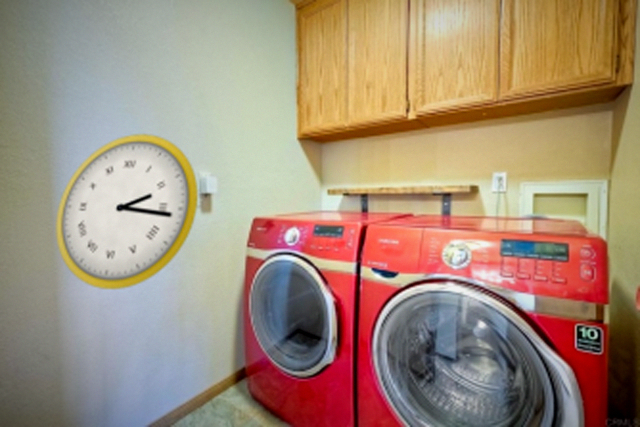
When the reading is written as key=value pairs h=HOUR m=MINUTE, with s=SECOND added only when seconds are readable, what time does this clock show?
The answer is h=2 m=16
